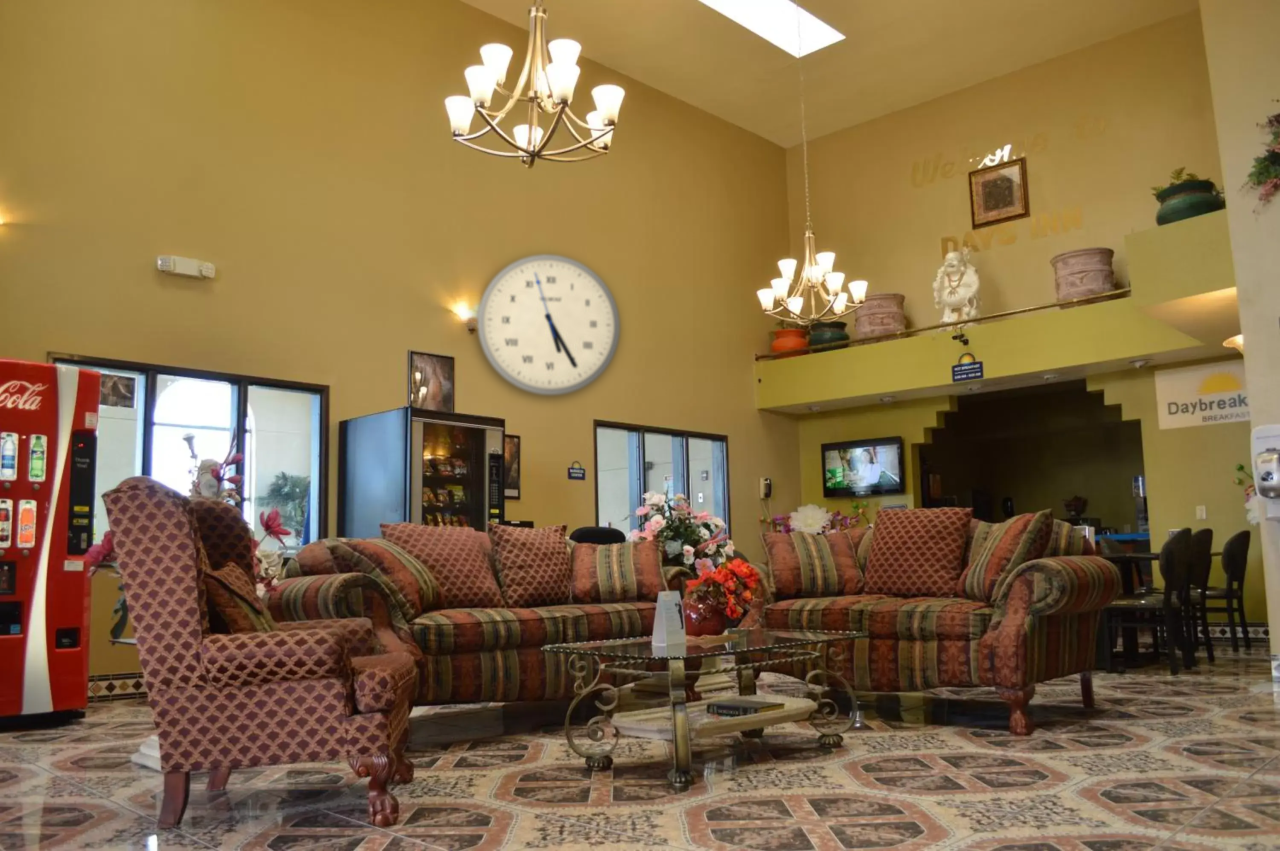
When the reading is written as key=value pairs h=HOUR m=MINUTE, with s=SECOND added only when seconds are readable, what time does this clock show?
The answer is h=5 m=24 s=57
